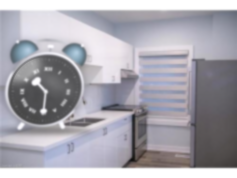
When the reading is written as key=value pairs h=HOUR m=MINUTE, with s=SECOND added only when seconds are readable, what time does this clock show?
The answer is h=10 m=30
